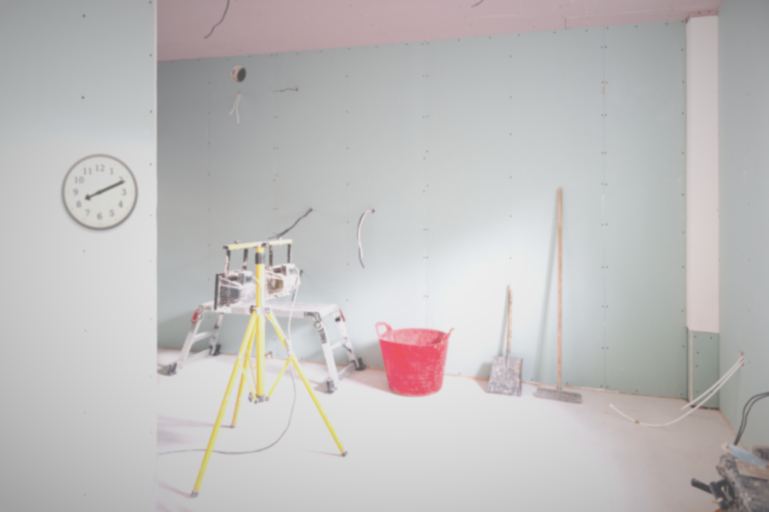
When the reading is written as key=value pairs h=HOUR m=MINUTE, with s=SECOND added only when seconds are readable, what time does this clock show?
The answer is h=8 m=11
